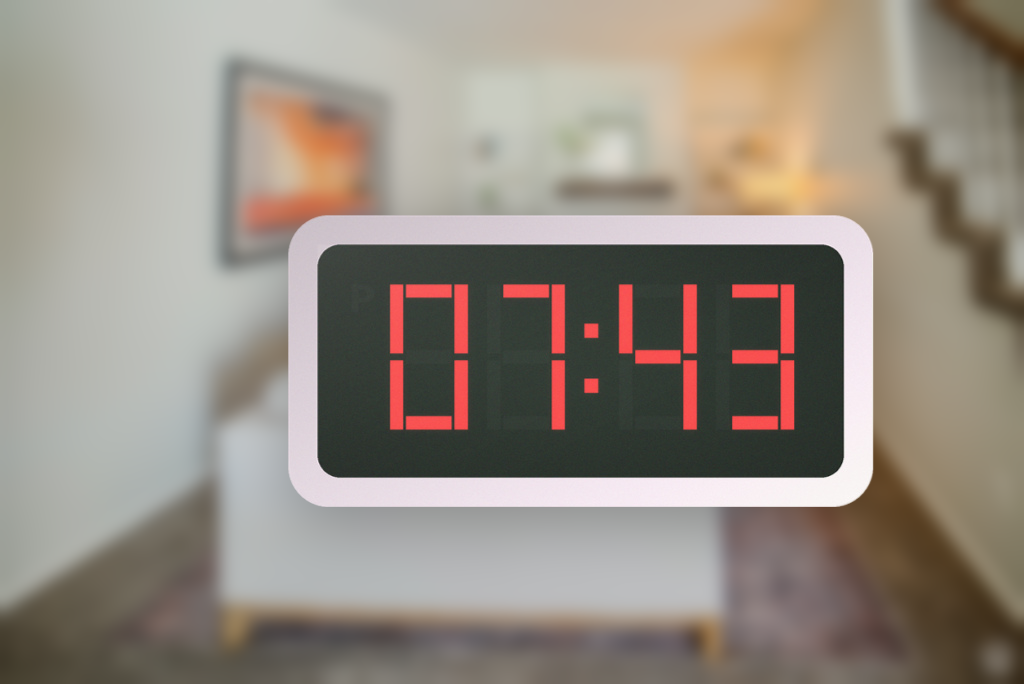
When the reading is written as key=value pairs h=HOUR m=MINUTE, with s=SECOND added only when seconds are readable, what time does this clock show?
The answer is h=7 m=43
